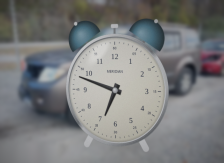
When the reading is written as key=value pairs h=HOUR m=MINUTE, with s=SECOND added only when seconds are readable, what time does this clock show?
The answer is h=6 m=48
